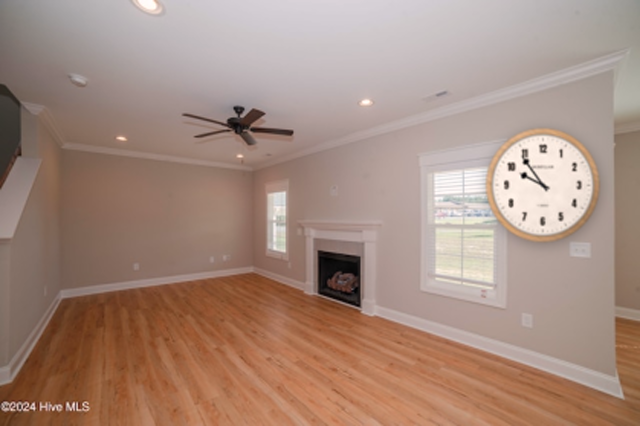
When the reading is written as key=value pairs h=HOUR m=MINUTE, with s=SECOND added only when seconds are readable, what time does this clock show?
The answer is h=9 m=54
